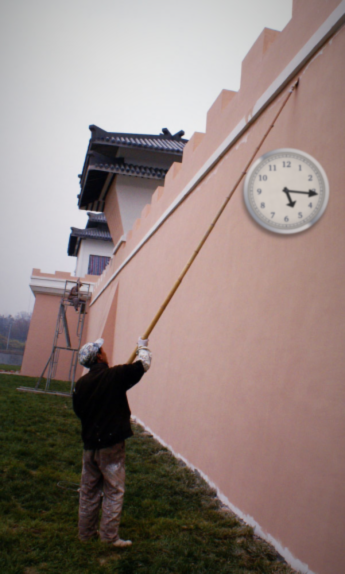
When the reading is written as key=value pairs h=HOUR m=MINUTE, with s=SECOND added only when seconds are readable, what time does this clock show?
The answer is h=5 m=16
